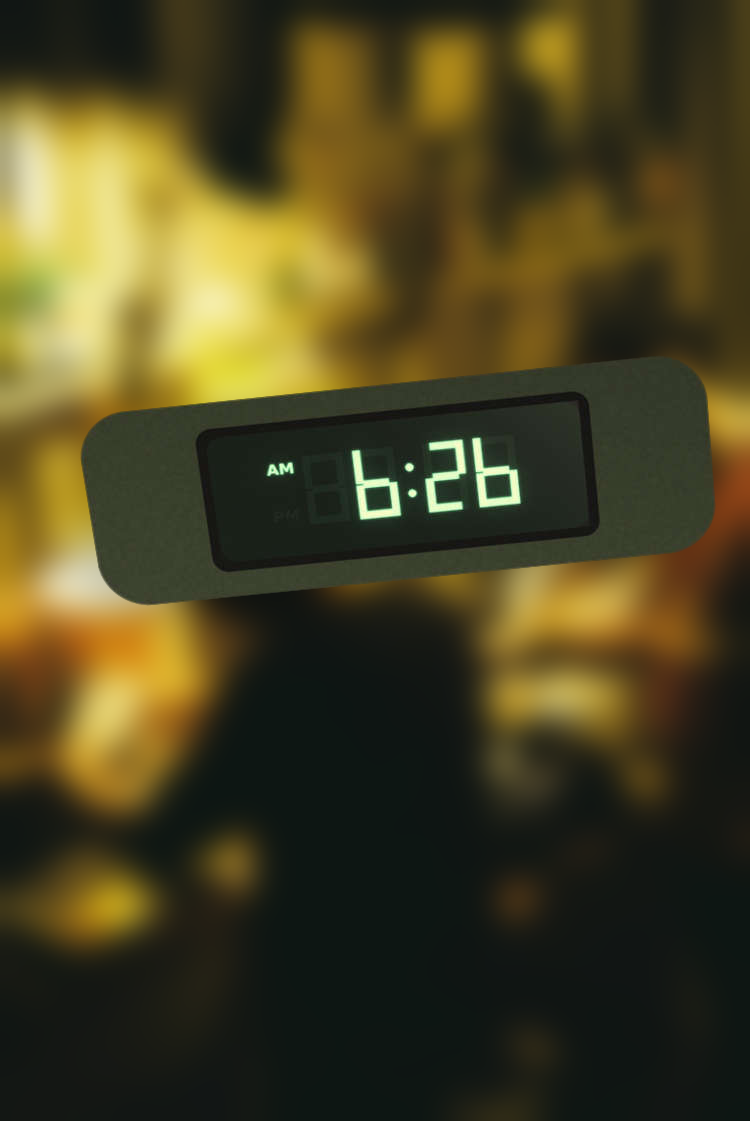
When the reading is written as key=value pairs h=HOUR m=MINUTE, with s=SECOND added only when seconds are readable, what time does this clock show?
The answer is h=6 m=26
